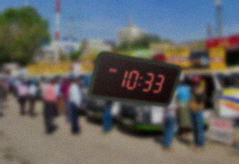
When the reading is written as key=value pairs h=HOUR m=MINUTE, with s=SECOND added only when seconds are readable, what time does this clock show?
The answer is h=10 m=33
